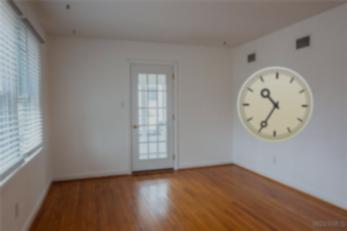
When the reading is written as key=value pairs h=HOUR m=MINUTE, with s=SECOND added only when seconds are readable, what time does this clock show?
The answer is h=10 m=35
